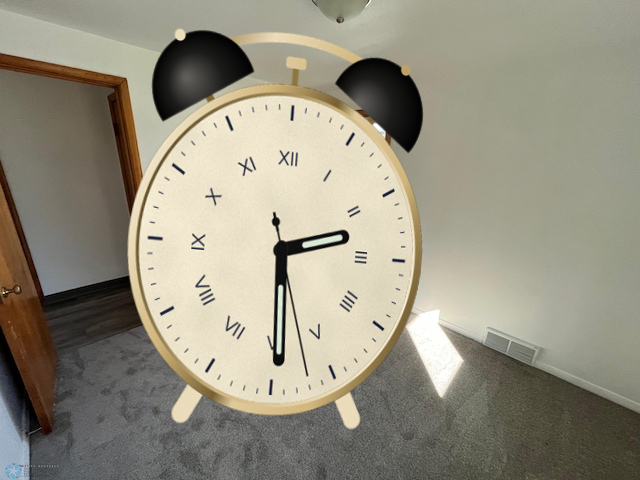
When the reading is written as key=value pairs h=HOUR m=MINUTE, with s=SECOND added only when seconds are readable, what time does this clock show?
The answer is h=2 m=29 s=27
